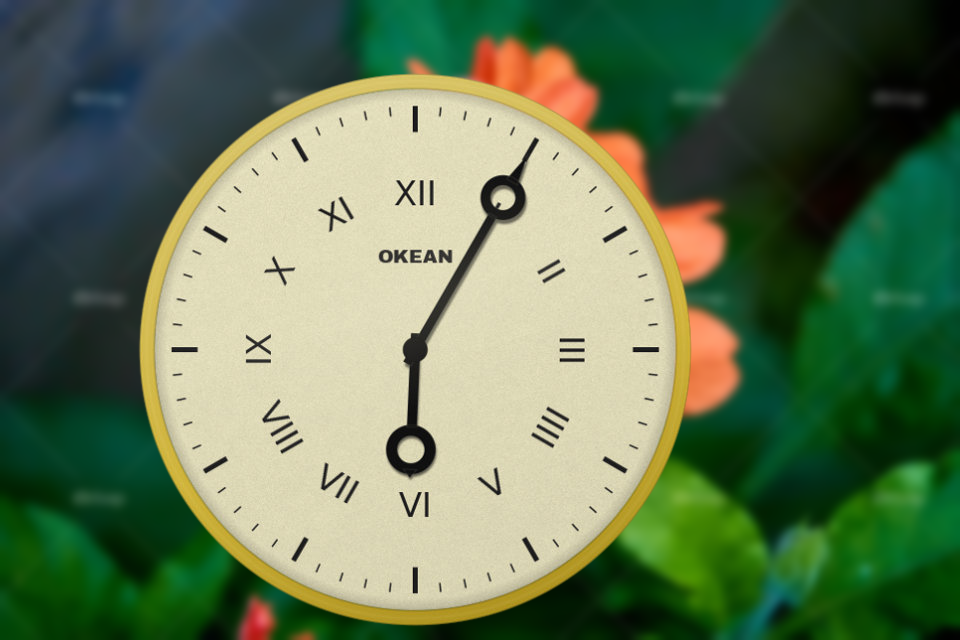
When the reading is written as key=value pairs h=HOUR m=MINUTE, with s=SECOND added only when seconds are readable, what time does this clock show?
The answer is h=6 m=5
